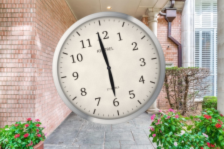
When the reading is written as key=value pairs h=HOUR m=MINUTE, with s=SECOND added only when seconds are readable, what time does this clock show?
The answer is h=5 m=59
